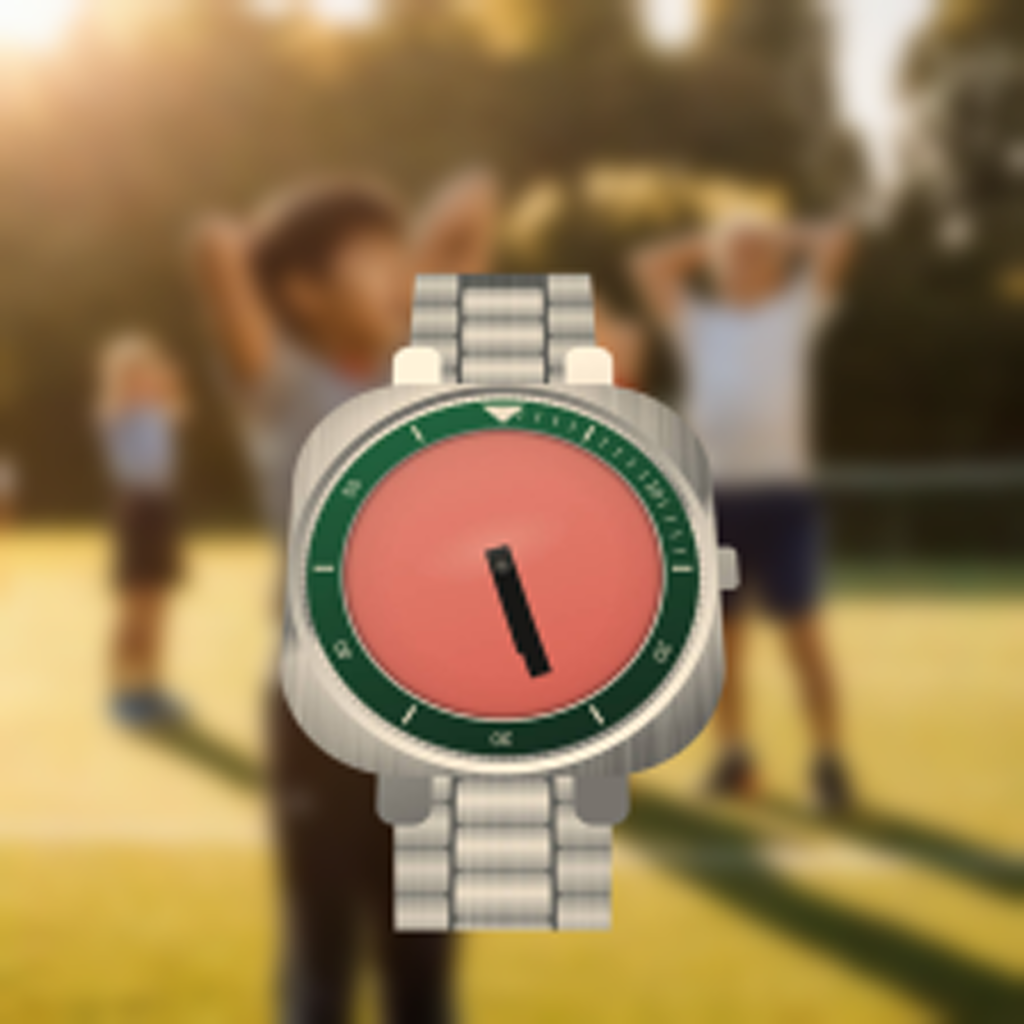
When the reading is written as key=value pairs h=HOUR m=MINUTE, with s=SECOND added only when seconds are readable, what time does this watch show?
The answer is h=5 m=27
